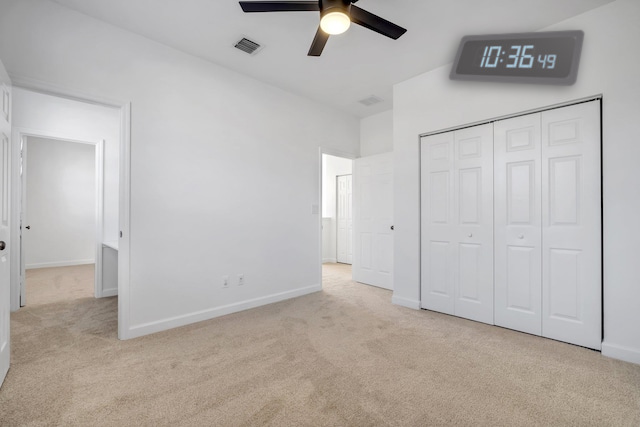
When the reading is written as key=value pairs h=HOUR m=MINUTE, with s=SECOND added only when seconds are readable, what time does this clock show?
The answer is h=10 m=36 s=49
